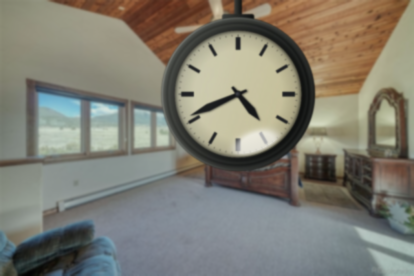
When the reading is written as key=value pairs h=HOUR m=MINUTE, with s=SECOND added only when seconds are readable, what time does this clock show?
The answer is h=4 m=41
